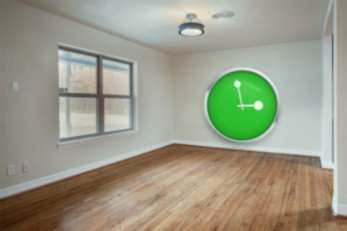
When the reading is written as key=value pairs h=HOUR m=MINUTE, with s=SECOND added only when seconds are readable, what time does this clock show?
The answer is h=2 m=58
